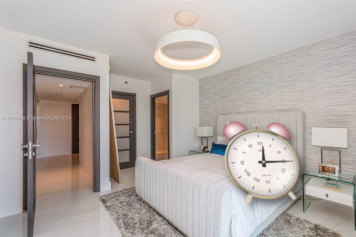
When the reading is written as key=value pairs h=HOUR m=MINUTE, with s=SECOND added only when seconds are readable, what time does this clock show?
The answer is h=12 m=15
